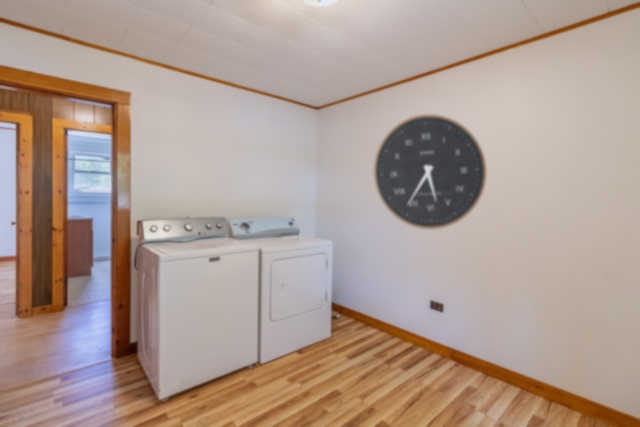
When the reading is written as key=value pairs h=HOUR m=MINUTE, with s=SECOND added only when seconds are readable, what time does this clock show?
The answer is h=5 m=36
